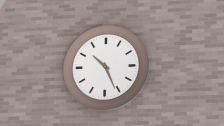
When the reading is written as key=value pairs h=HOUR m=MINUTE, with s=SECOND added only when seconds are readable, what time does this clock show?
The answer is h=10 m=26
